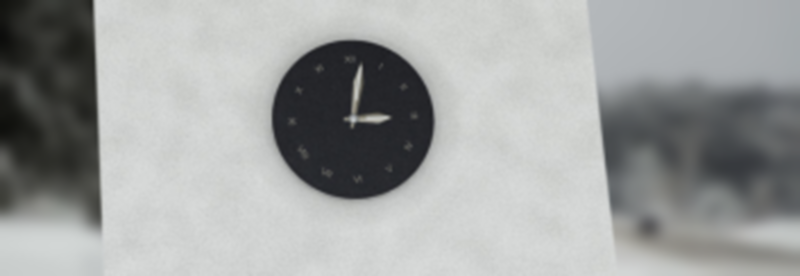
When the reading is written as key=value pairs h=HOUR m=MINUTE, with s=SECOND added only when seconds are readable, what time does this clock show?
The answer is h=3 m=2
